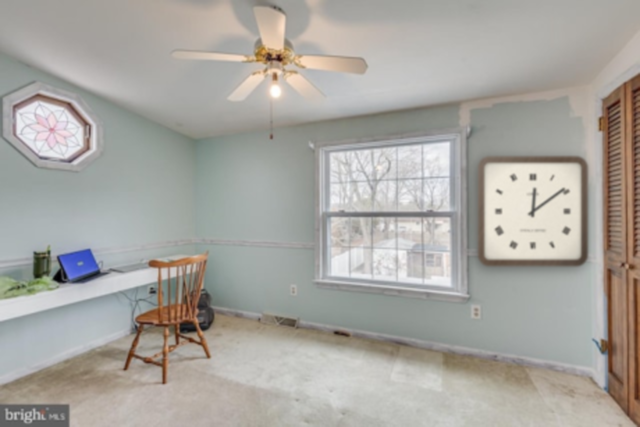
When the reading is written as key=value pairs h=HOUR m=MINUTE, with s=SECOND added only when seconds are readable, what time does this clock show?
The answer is h=12 m=9
